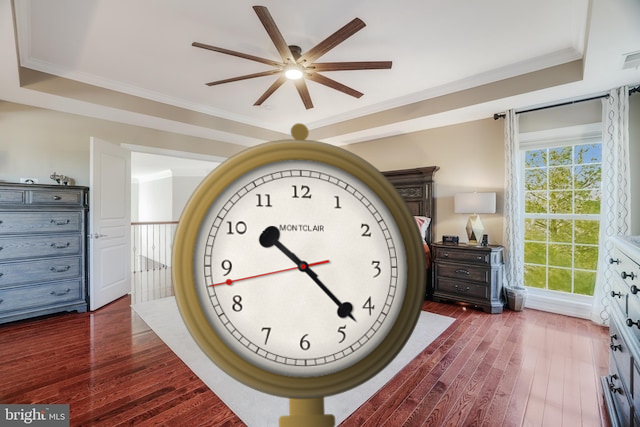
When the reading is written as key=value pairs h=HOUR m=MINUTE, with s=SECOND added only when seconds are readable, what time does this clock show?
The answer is h=10 m=22 s=43
